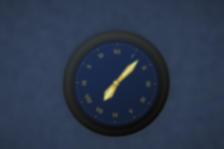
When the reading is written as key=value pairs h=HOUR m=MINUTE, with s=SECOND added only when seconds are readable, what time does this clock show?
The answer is h=7 m=7
